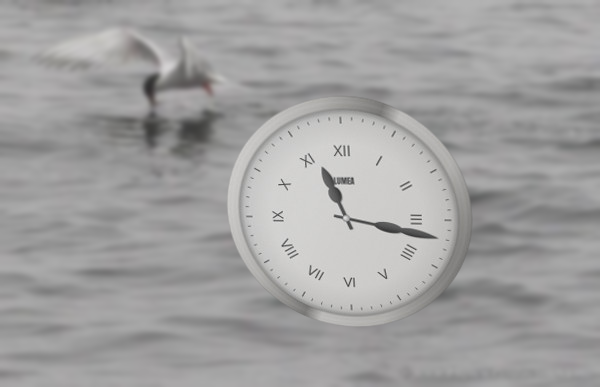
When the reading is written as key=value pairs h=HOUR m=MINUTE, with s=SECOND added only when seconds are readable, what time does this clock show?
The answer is h=11 m=17
